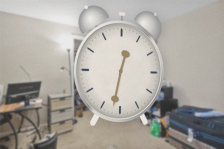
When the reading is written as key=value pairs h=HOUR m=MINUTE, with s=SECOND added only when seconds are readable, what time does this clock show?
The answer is h=12 m=32
